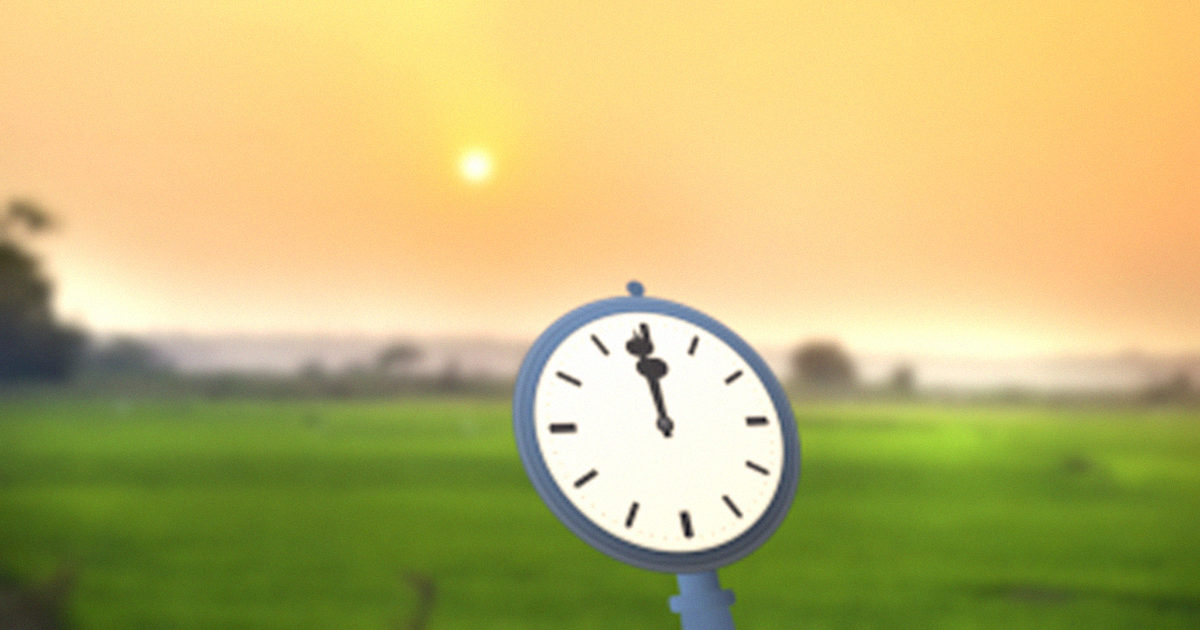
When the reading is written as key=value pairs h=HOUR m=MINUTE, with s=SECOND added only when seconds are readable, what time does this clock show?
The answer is h=11 m=59
